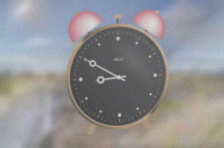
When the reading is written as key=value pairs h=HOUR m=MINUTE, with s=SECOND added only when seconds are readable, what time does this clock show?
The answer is h=8 m=50
